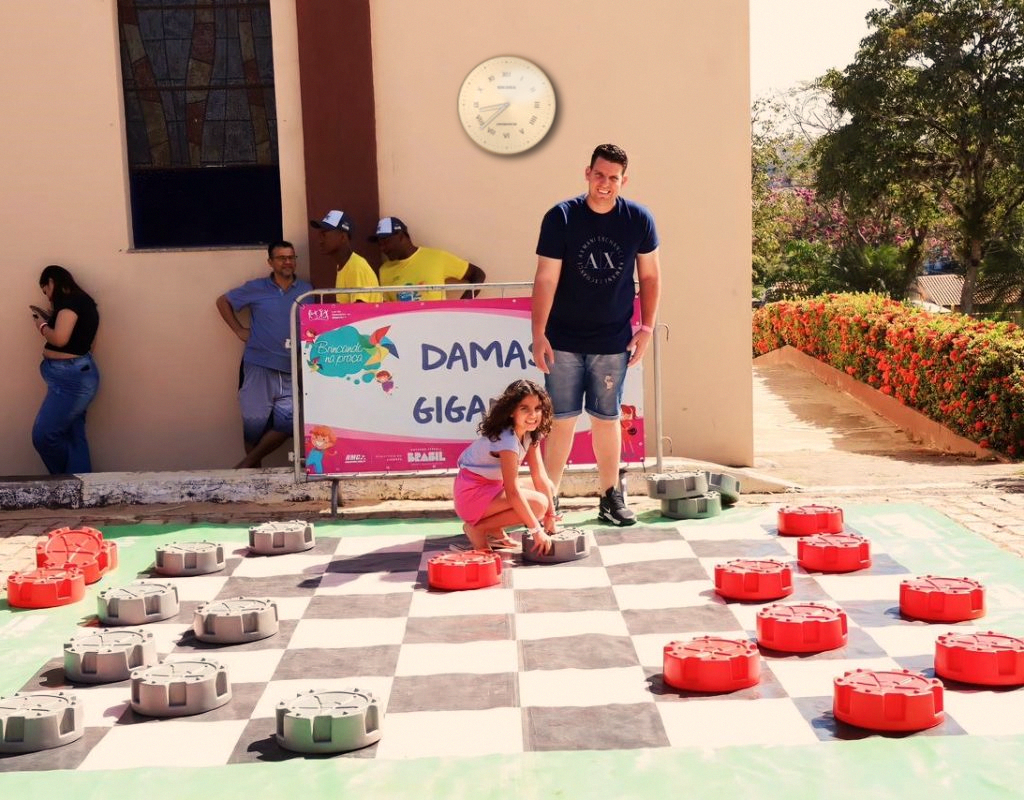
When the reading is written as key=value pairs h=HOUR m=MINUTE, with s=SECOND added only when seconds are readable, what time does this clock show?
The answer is h=8 m=38
